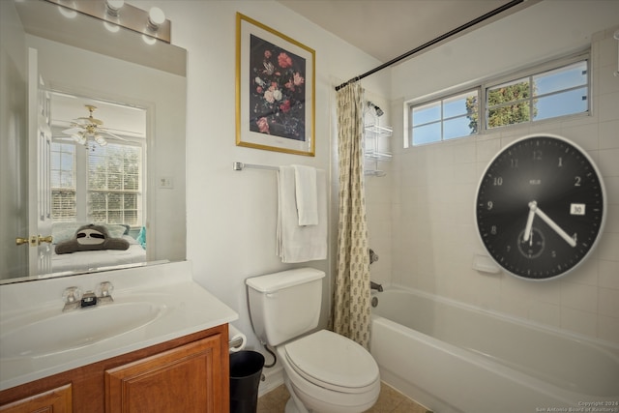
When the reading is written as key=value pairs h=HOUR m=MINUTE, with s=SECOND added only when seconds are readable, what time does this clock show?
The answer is h=6 m=21
